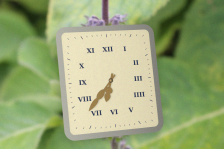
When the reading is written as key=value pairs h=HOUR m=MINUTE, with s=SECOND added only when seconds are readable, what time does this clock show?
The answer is h=6 m=37
